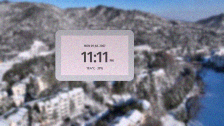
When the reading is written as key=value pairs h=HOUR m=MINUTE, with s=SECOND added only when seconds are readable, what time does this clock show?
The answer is h=11 m=11
